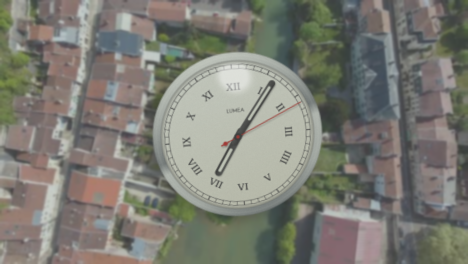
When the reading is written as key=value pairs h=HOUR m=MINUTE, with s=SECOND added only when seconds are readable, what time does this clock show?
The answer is h=7 m=6 s=11
